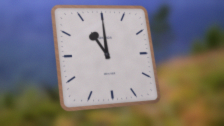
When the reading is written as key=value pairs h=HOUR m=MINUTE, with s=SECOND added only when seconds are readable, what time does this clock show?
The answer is h=11 m=0
